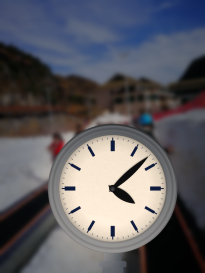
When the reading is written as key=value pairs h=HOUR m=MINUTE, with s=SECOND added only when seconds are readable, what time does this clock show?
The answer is h=4 m=8
